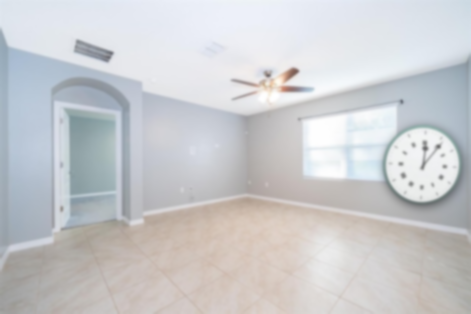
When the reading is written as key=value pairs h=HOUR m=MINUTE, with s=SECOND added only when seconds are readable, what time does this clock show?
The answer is h=12 m=6
